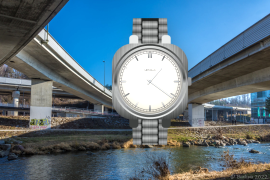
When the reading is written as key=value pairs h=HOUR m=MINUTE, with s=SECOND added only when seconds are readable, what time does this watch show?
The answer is h=1 m=21
